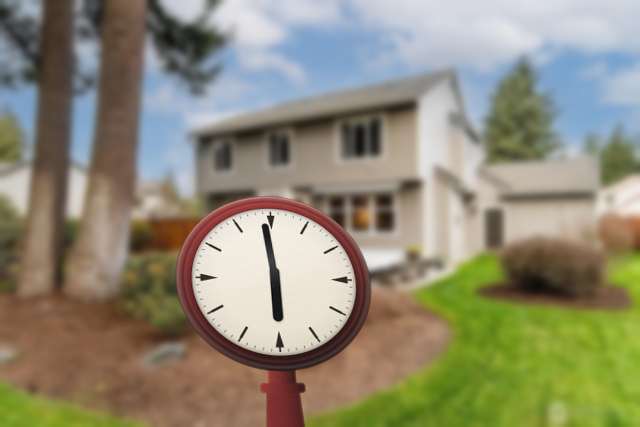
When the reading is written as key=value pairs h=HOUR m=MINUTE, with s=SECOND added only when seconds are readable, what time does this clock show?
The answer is h=5 m=59
